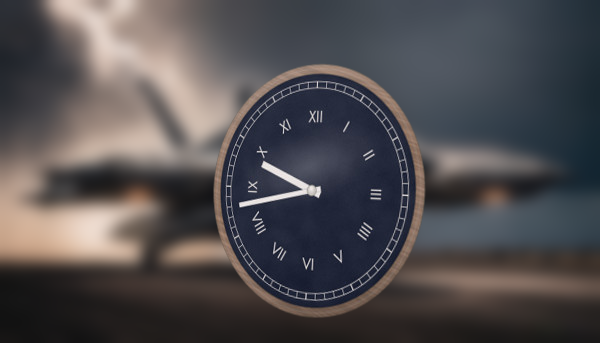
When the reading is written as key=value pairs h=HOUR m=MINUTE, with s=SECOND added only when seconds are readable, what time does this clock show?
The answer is h=9 m=43
